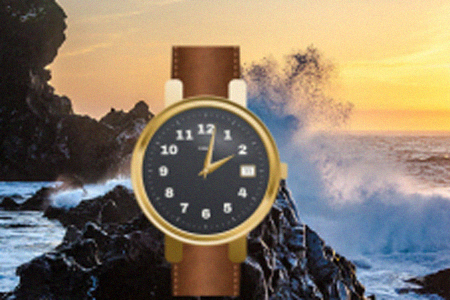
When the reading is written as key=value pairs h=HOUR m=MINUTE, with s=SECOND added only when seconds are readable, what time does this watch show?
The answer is h=2 m=2
